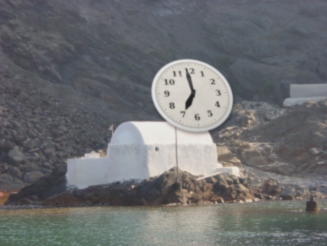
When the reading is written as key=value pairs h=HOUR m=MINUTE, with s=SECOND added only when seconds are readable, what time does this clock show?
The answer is h=6 m=59
